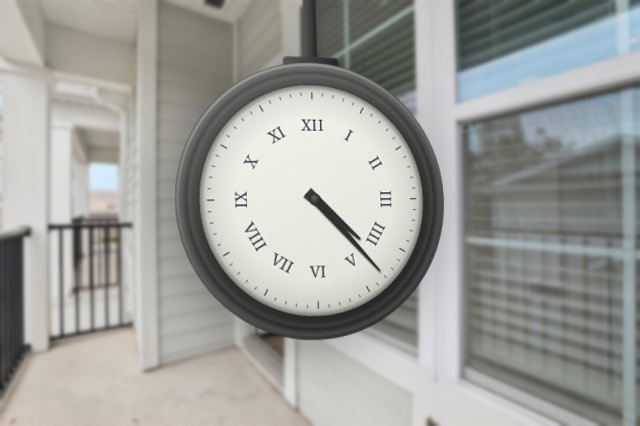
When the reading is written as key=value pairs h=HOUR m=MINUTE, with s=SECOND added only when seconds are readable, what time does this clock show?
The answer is h=4 m=23
